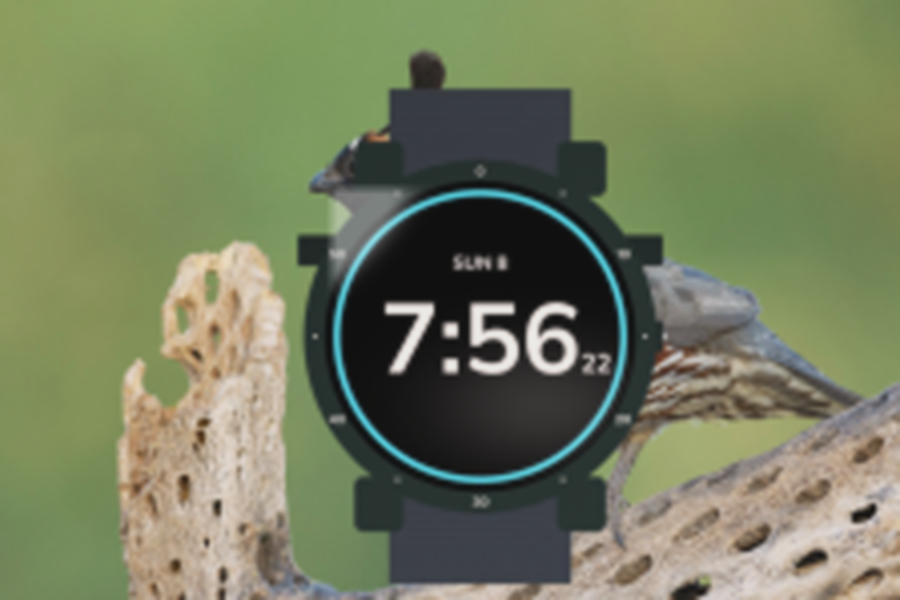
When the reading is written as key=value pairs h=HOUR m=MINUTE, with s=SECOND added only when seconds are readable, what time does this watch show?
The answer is h=7 m=56
